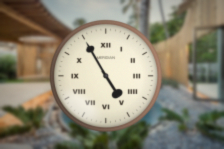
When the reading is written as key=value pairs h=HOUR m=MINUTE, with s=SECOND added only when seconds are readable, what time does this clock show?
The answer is h=4 m=55
